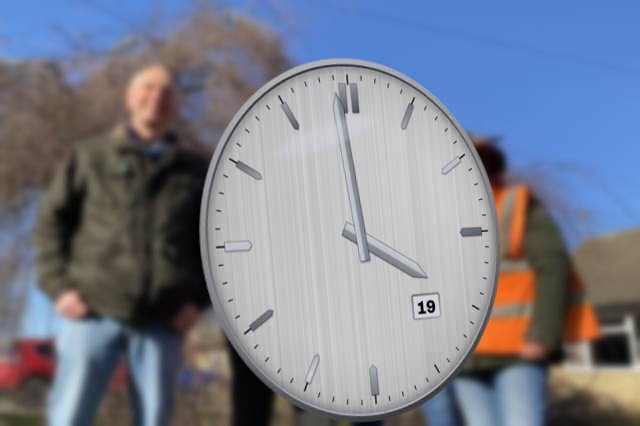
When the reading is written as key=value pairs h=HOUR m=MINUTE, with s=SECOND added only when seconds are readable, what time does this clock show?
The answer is h=3 m=59
